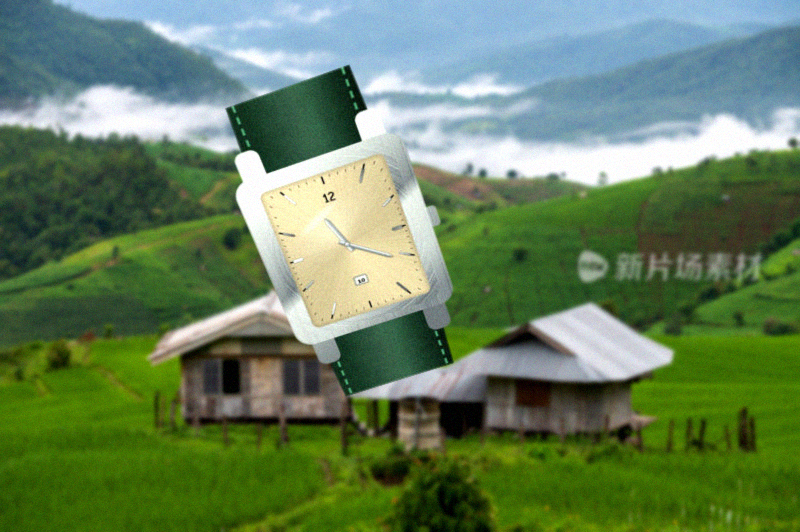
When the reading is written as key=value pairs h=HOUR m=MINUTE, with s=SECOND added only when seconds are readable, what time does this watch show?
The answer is h=11 m=21
